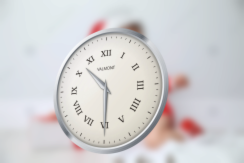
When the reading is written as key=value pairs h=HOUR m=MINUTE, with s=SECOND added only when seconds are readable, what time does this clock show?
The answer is h=10 m=30
